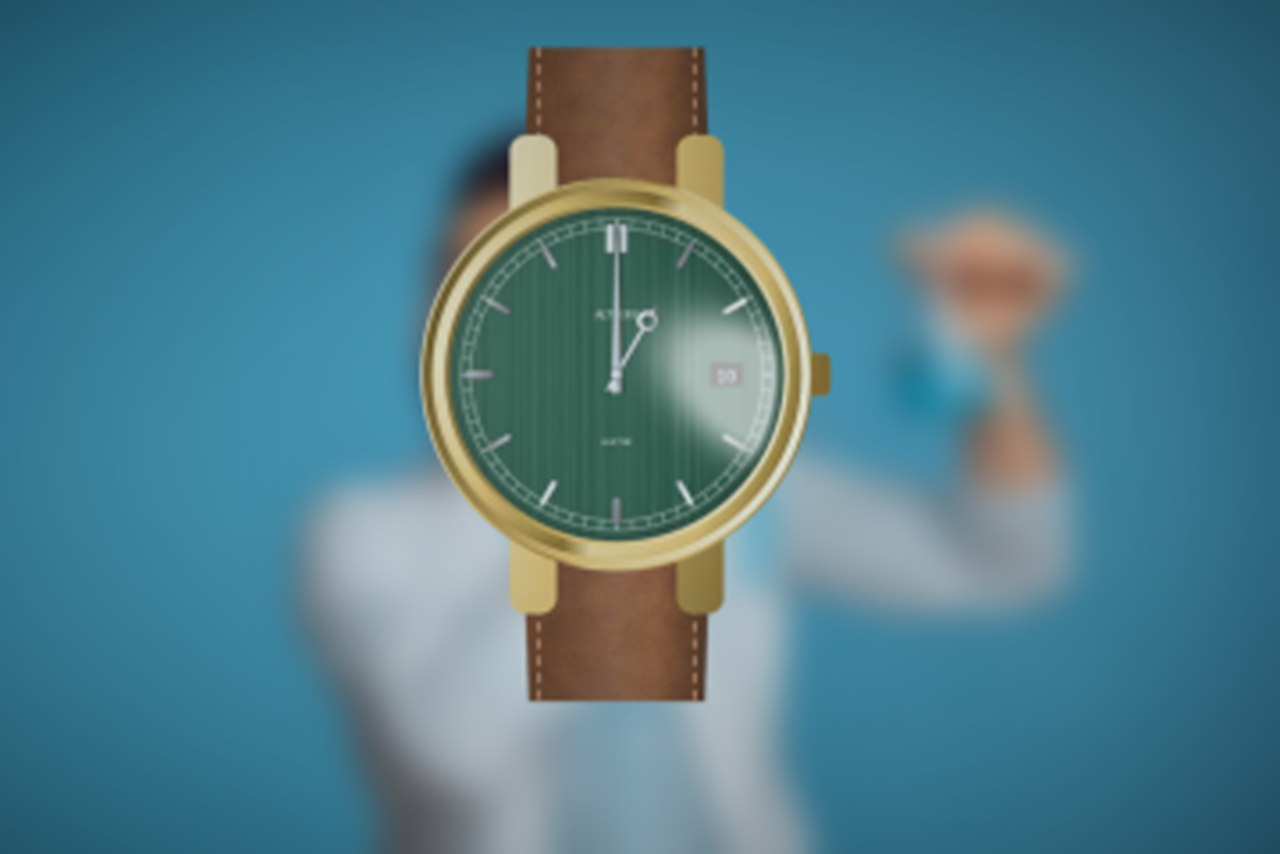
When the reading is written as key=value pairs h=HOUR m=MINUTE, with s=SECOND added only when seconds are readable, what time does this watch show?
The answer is h=1 m=0
